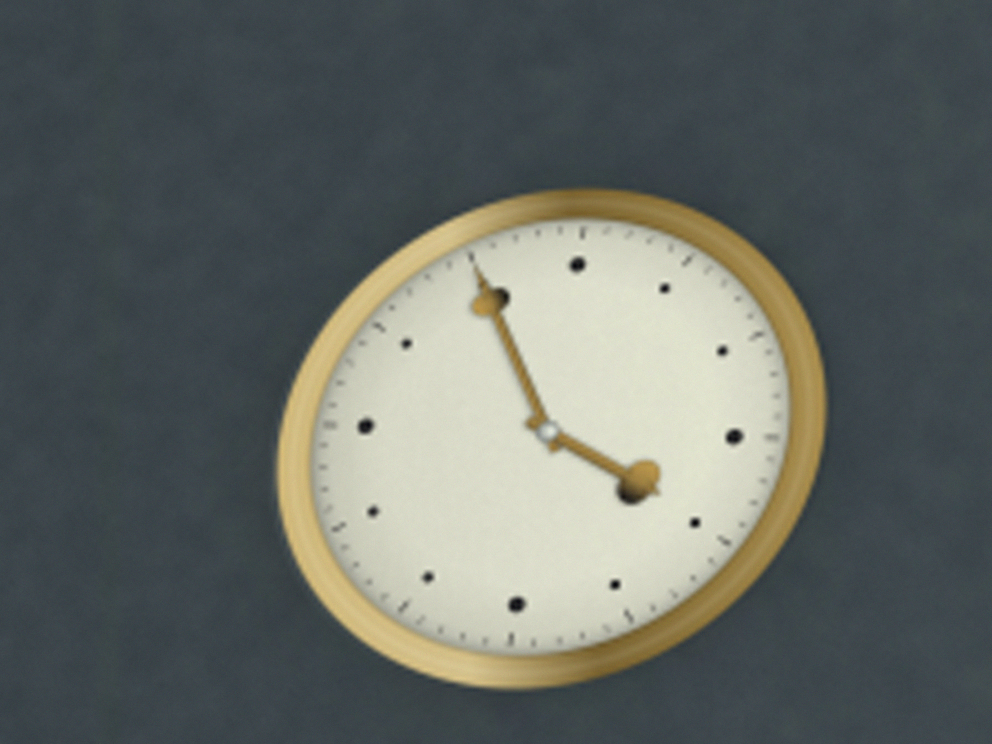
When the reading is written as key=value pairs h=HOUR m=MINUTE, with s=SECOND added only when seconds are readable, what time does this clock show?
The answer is h=3 m=55
